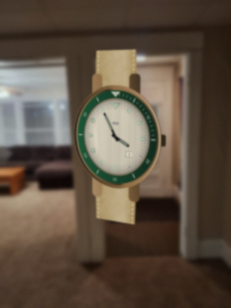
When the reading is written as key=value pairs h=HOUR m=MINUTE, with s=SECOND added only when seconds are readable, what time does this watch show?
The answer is h=3 m=55
